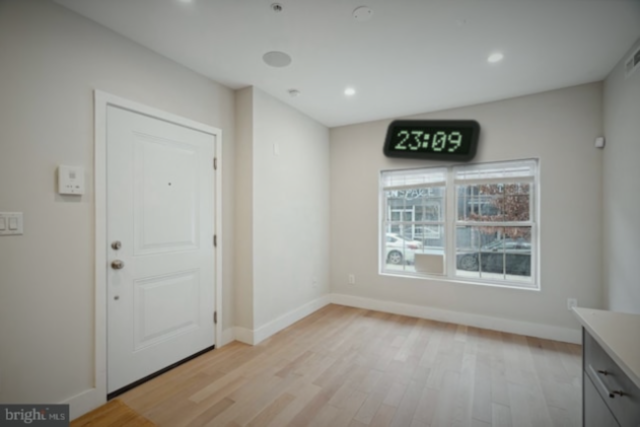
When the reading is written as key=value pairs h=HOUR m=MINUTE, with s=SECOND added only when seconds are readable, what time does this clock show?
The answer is h=23 m=9
